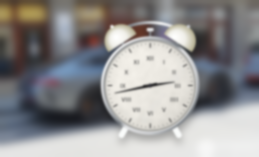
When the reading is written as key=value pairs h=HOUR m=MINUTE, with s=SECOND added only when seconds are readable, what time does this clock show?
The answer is h=2 m=43
